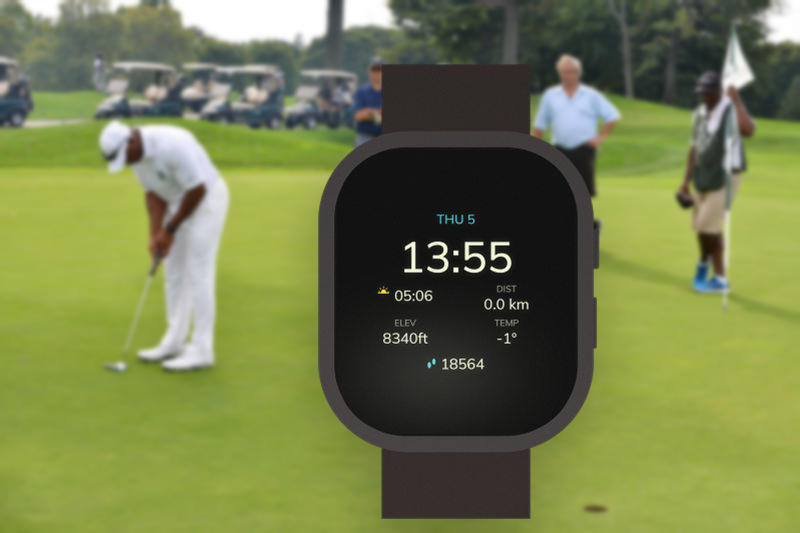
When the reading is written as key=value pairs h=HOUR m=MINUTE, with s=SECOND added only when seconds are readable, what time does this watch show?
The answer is h=13 m=55
